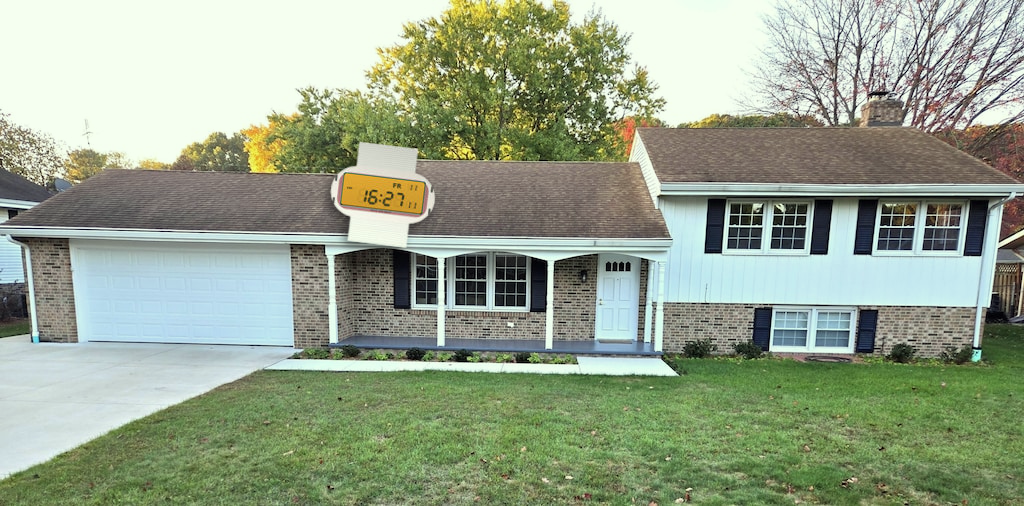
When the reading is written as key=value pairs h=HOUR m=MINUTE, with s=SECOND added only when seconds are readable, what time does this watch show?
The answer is h=16 m=27
